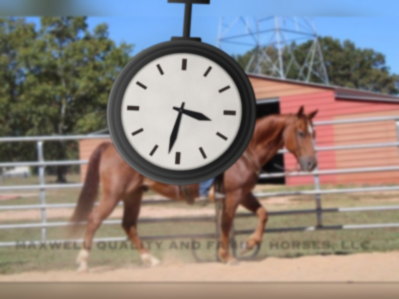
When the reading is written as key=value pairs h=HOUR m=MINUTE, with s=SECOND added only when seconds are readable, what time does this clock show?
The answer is h=3 m=32
